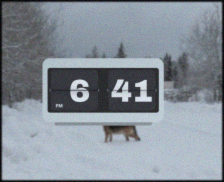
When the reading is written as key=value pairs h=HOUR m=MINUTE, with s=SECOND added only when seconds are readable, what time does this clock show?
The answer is h=6 m=41
